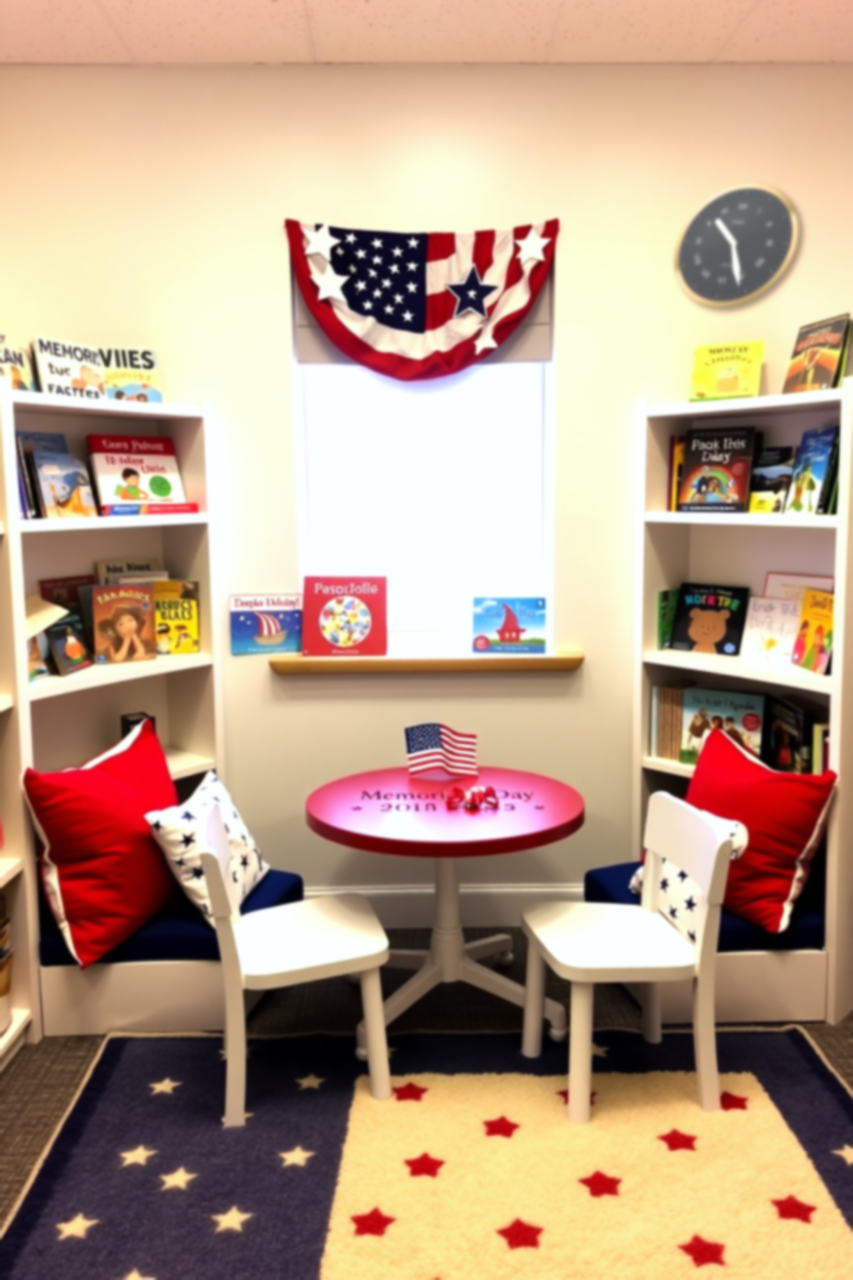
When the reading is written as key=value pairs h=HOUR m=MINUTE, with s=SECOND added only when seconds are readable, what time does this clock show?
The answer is h=10 m=26
